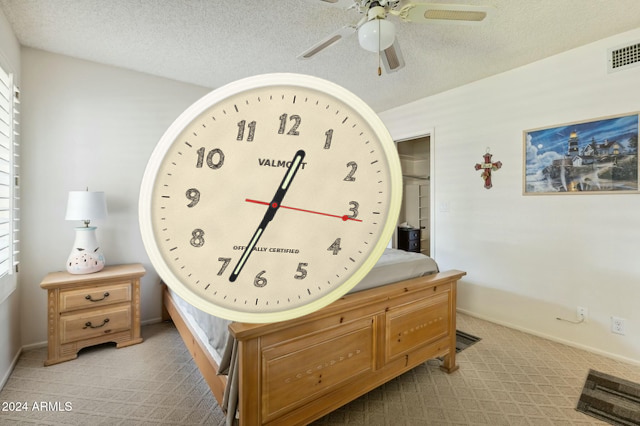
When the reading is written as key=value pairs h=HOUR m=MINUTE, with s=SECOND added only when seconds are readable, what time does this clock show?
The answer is h=12 m=33 s=16
